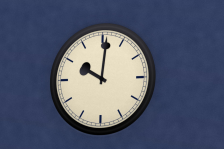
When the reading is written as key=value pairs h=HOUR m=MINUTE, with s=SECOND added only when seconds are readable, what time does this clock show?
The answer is h=10 m=1
